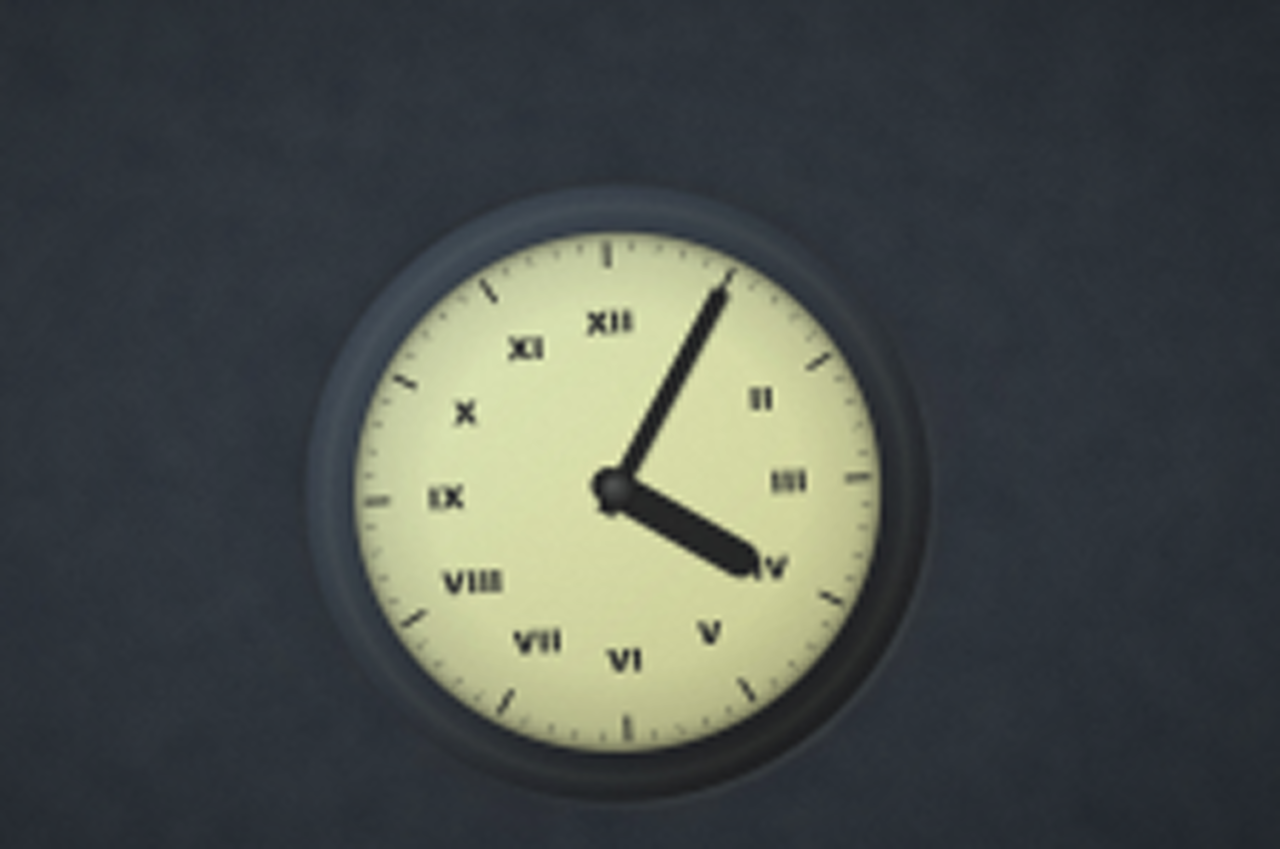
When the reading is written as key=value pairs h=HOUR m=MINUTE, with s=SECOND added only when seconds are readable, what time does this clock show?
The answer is h=4 m=5
